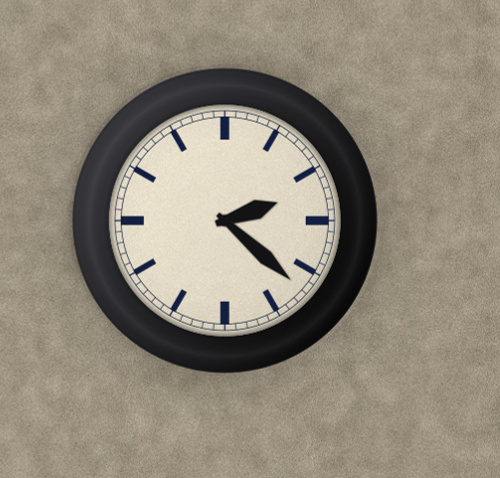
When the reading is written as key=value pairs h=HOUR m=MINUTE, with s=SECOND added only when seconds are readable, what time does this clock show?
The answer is h=2 m=22
